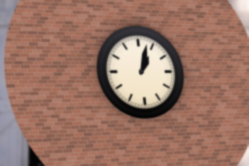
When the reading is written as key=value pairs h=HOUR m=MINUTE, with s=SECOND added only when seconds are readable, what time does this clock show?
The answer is h=1 m=3
